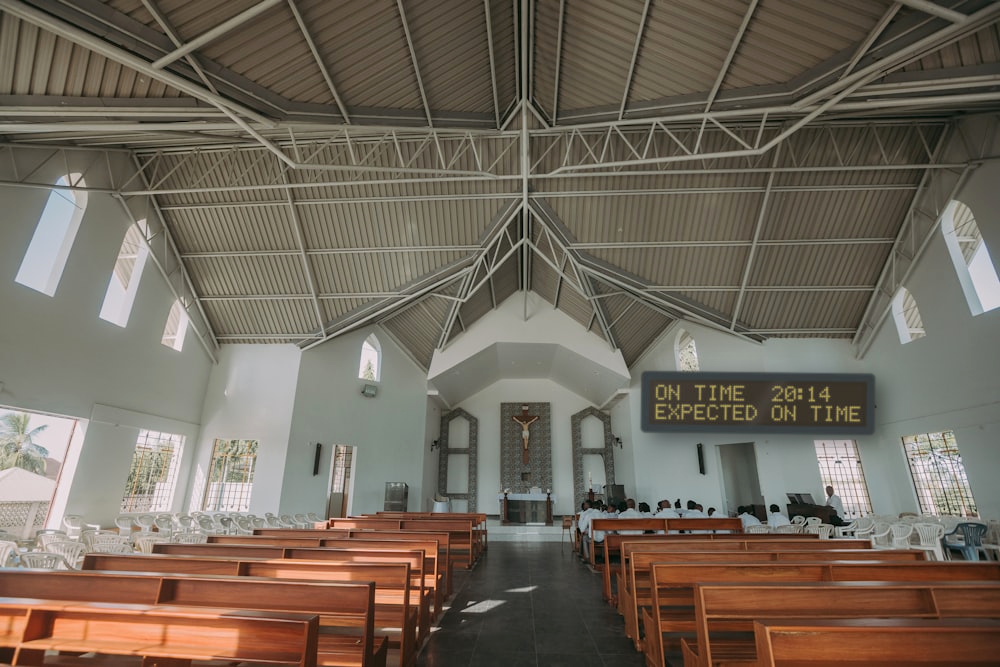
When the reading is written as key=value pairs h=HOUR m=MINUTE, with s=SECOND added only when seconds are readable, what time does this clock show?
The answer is h=20 m=14
